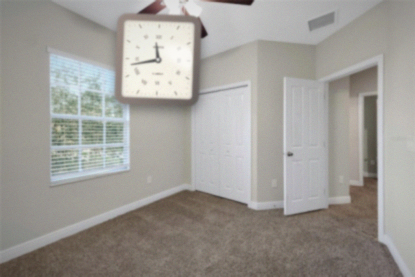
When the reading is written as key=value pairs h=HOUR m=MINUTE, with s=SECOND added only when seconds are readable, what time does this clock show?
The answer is h=11 m=43
